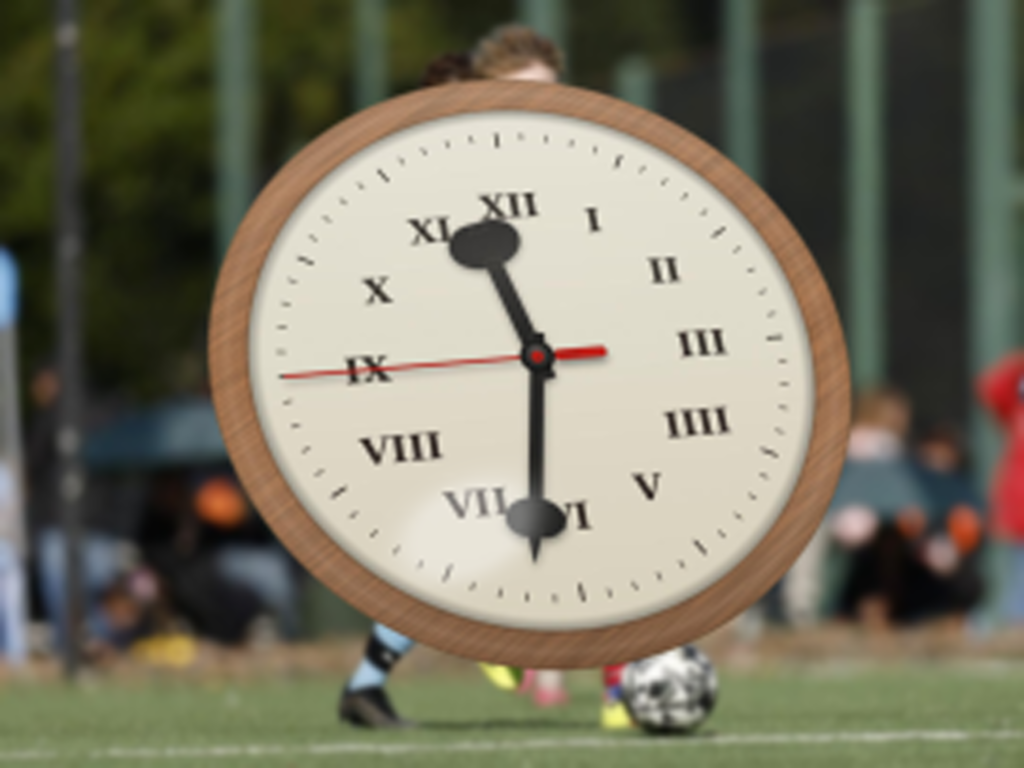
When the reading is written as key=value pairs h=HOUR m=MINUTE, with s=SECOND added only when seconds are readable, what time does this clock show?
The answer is h=11 m=31 s=45
